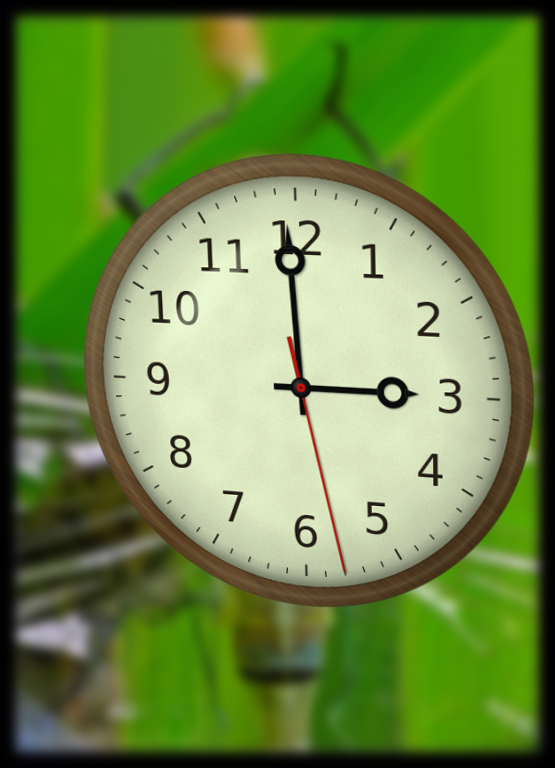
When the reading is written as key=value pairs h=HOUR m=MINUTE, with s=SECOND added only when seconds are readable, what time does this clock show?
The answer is h=2 m=59 s=28
